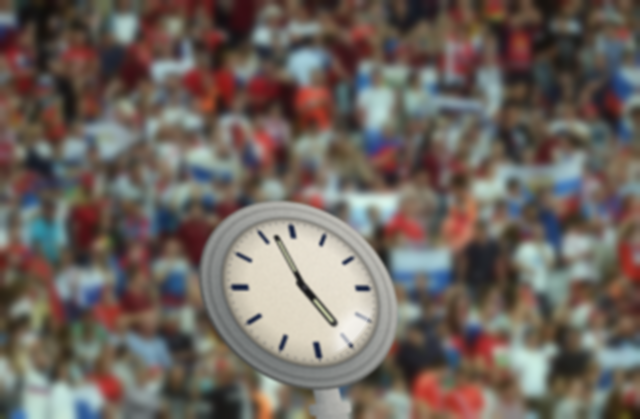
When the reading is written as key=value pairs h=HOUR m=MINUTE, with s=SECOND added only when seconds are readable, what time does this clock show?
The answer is h=4 m=57
